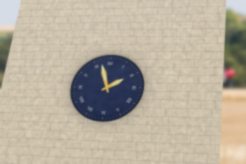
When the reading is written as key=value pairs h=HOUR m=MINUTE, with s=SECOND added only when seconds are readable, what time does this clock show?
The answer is h=1 m=57
